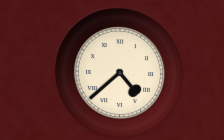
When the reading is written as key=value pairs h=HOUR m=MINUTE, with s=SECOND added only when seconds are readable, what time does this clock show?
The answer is h=4 m=38
